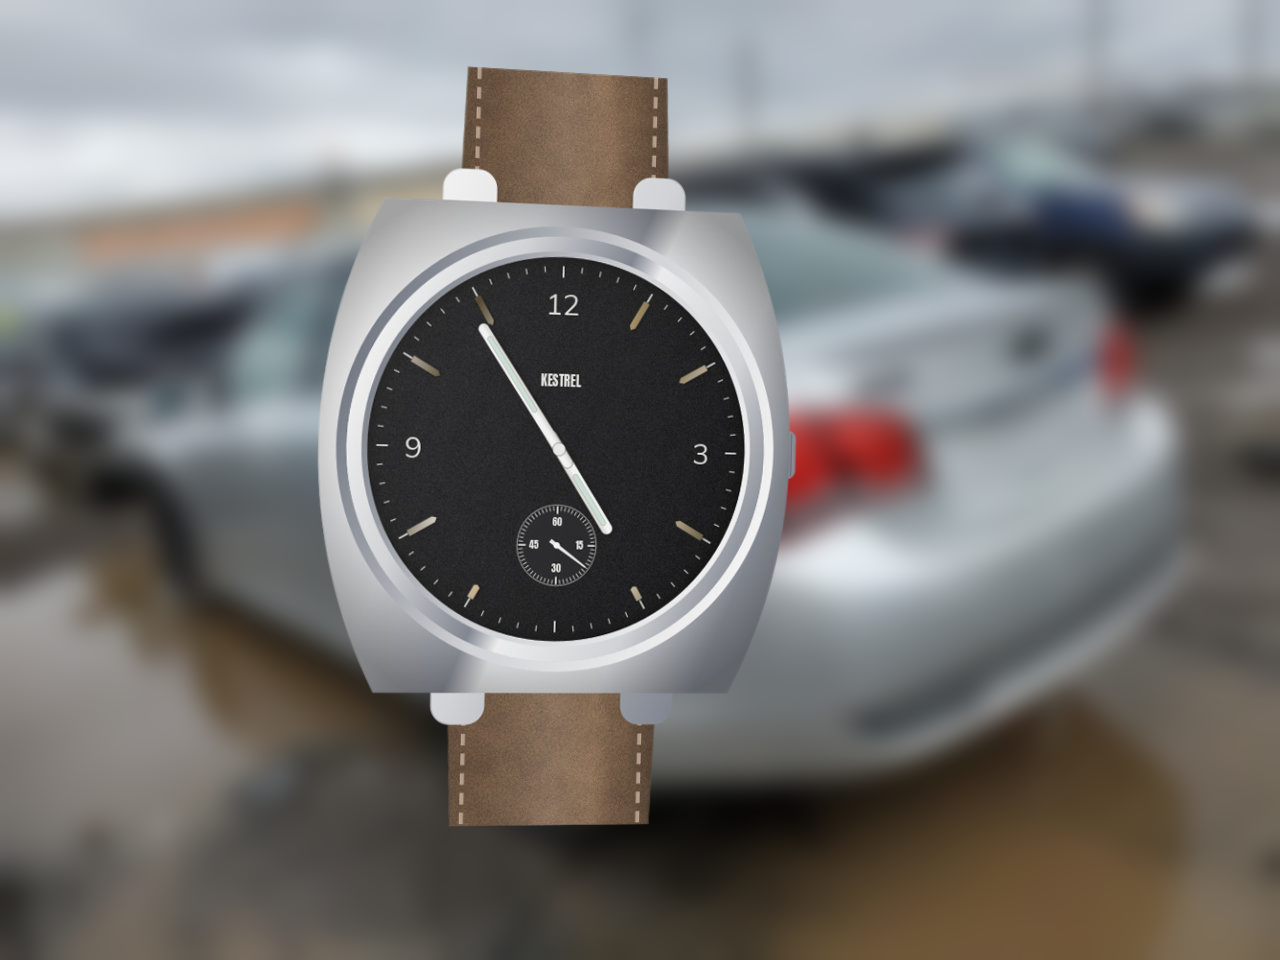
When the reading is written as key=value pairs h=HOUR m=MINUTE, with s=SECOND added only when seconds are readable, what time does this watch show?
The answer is h=4 m=54 s=21
